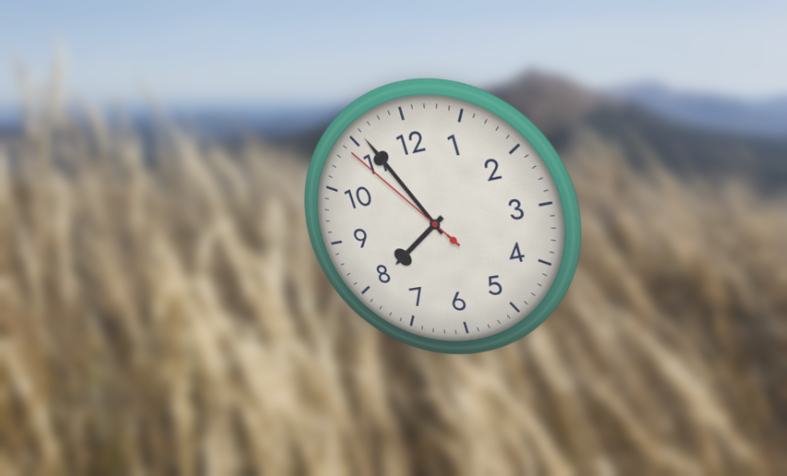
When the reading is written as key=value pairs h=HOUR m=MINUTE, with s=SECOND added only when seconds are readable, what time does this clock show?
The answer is h=7 m=55 s=54
